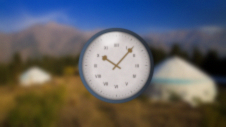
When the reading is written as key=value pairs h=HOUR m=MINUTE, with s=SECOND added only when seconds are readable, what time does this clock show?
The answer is h=10 m=7
